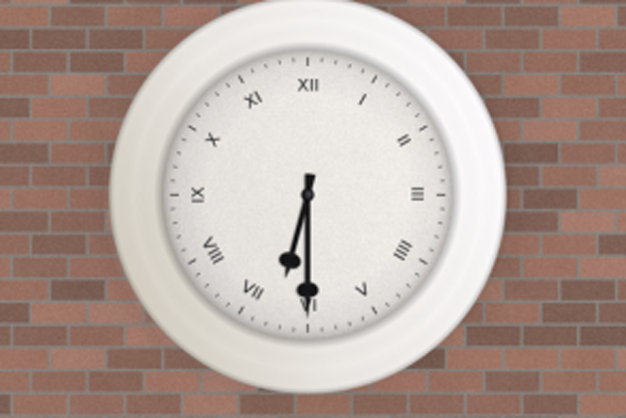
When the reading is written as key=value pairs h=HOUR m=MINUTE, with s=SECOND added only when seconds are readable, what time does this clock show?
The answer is h=6 m=30
